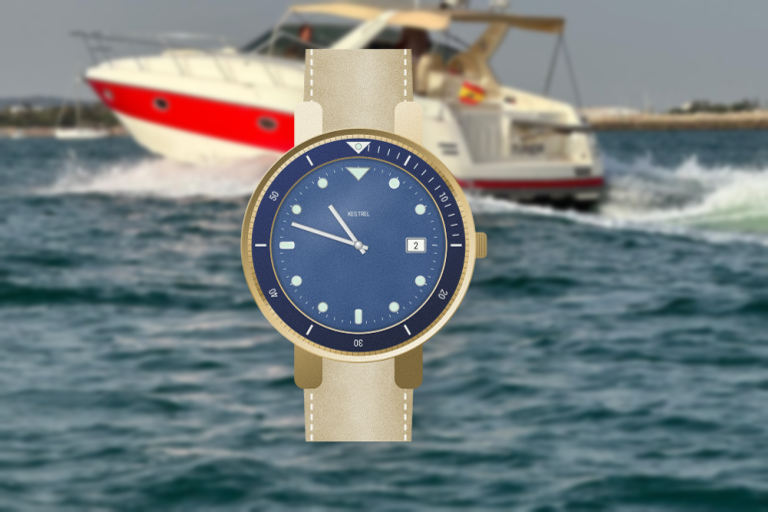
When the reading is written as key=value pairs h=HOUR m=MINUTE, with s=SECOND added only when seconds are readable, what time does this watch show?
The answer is h=10 m=48
